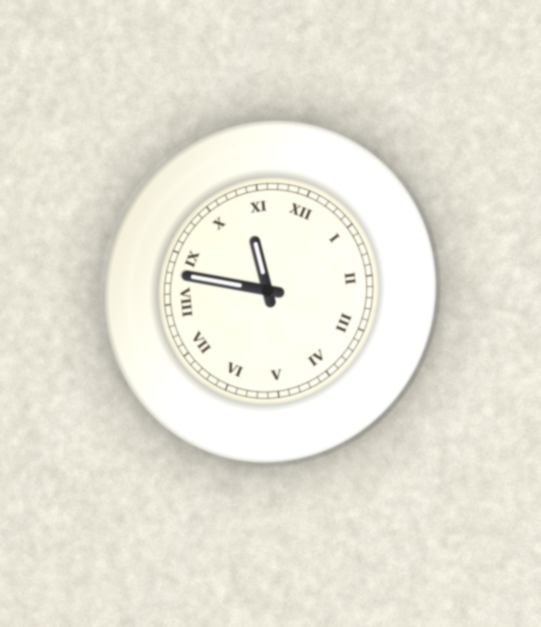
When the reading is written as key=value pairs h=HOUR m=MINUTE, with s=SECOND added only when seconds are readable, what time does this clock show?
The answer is h=10 m=43
